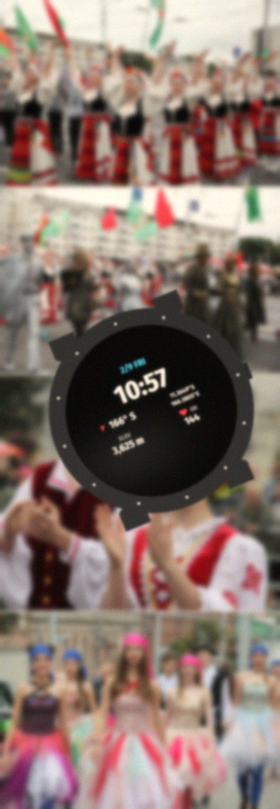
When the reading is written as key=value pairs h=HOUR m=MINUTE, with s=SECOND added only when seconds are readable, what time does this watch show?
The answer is h=10 m=57
